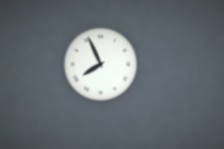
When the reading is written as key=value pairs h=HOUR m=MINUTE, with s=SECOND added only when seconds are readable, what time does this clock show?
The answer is h=7 m=56
